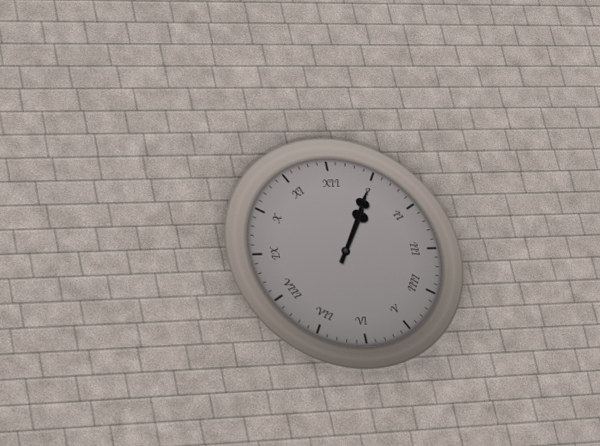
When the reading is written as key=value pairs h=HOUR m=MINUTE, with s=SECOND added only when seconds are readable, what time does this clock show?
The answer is h=1 m=5
